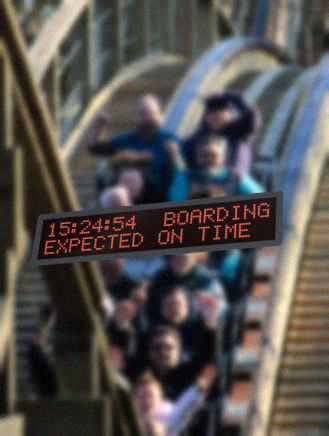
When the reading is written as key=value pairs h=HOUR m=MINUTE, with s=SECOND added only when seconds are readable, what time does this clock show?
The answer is h=15 m=24 s=54
